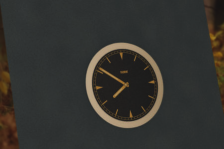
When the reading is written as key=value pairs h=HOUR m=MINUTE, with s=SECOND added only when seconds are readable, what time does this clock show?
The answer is h=7 m=51
